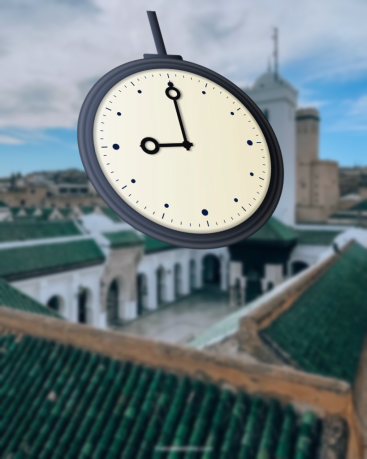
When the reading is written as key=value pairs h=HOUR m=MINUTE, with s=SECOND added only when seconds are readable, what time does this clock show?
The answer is h=9 m=0
